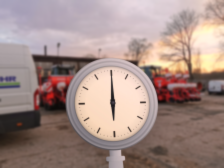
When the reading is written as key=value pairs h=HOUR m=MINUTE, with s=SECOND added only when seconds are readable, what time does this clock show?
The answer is h=6 m=0
